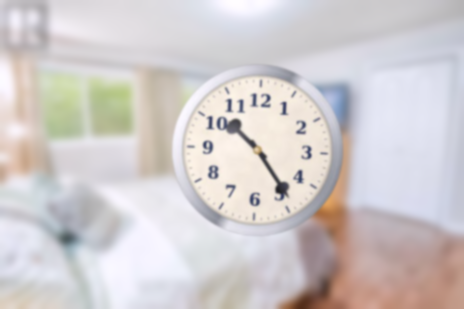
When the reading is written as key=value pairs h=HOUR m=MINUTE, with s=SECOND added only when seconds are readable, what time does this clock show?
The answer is h=10 m=24
